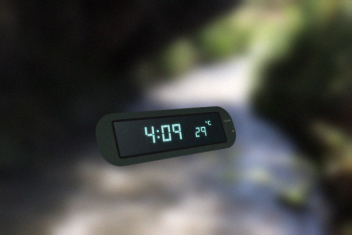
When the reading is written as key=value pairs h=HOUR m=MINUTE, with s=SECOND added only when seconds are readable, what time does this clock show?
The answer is h=4 m=9
